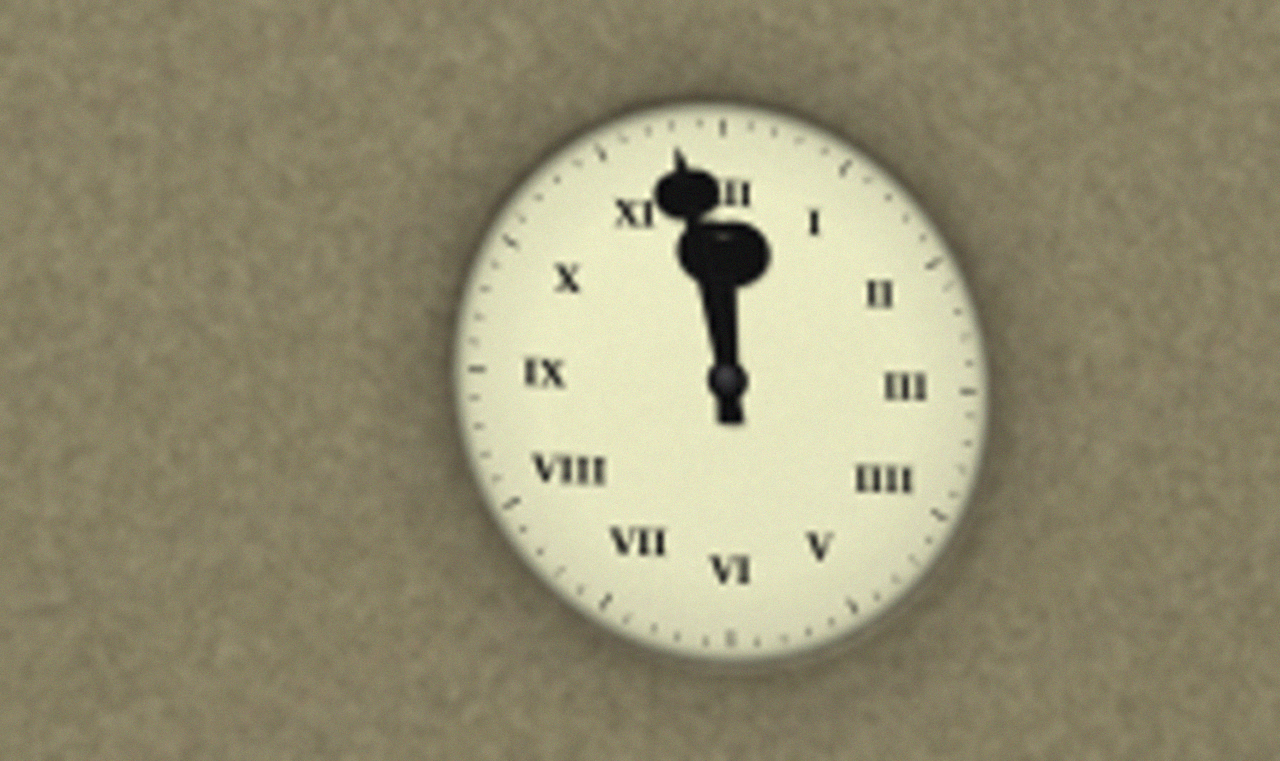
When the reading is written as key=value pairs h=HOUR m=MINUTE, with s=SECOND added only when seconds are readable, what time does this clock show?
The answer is h=11 m=58
